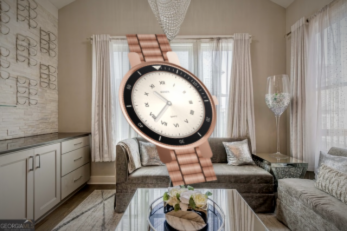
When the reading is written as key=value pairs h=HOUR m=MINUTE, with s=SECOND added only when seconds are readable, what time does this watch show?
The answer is h=10 m=38
